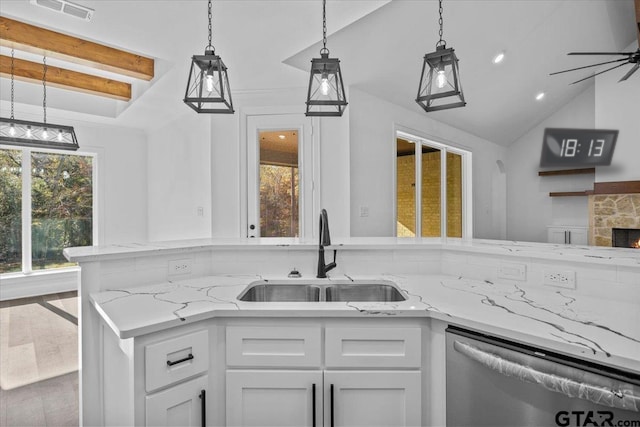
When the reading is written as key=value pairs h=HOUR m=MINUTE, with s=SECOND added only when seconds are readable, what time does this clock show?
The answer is h=18 m=13
